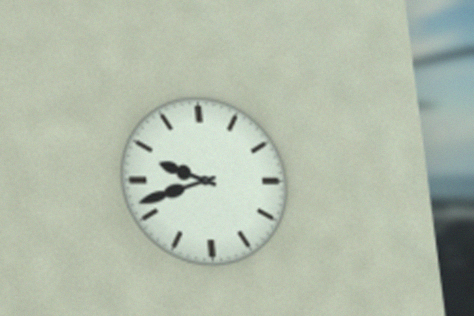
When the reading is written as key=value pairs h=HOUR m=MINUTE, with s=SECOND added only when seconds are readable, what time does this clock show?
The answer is h=9 m=42
